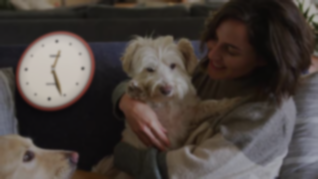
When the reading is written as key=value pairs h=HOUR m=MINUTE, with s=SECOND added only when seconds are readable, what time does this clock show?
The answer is h=12 m=26
